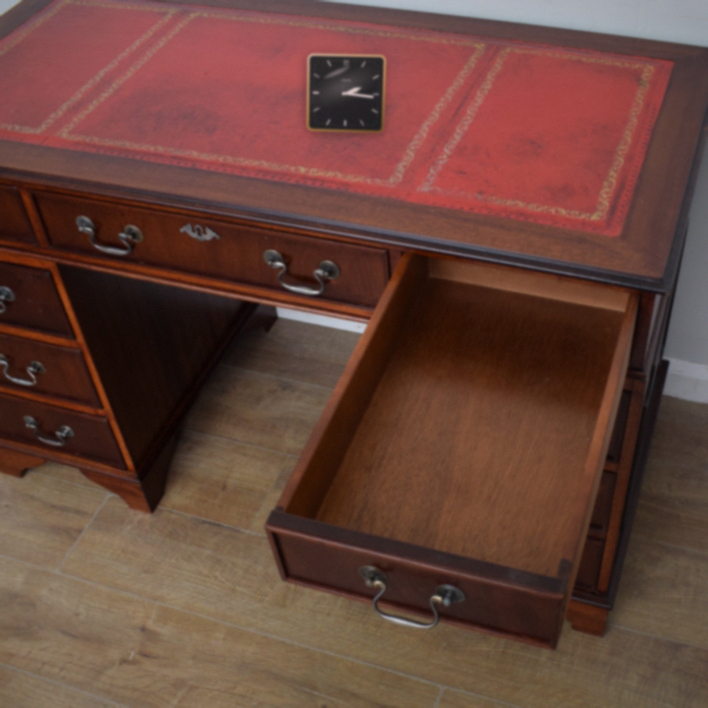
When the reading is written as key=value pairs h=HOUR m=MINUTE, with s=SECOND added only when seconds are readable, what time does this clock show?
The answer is h=2 m=16
